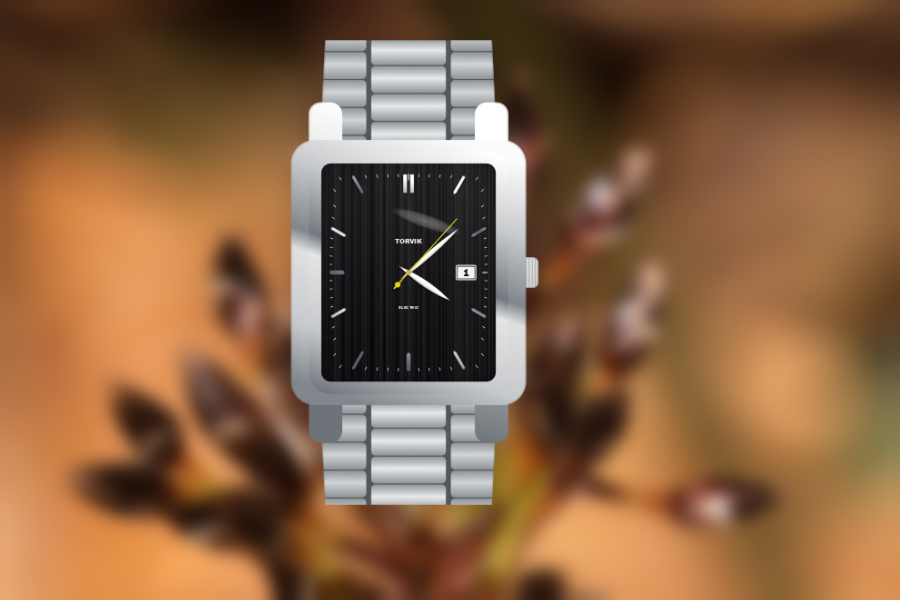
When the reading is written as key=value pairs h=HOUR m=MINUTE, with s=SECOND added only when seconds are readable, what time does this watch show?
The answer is h=4 m=8 s=7
